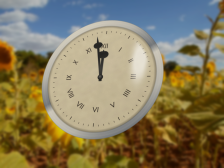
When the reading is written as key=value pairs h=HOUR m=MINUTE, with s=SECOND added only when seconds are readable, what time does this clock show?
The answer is h=11 m=58
